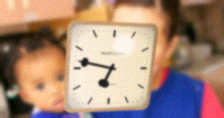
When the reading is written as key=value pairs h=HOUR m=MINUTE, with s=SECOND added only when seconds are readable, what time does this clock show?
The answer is h=6 m=47
